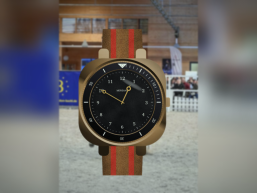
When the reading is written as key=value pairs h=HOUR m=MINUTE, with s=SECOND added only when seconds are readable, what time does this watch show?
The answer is h=12 m=50
